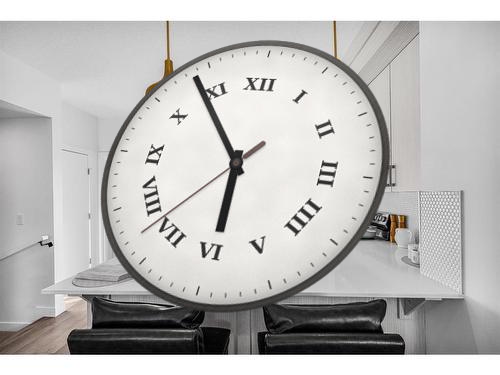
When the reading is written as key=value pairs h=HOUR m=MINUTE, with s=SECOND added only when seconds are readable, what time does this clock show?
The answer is h=5 m=53 s=37
